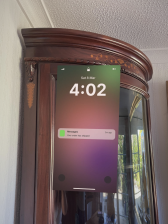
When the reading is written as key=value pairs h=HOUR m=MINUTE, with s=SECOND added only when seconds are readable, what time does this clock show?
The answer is h=4 m=2
